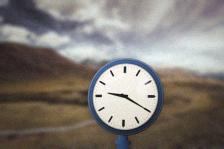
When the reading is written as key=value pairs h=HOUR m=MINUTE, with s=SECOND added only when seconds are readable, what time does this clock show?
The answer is h=9 m=20
